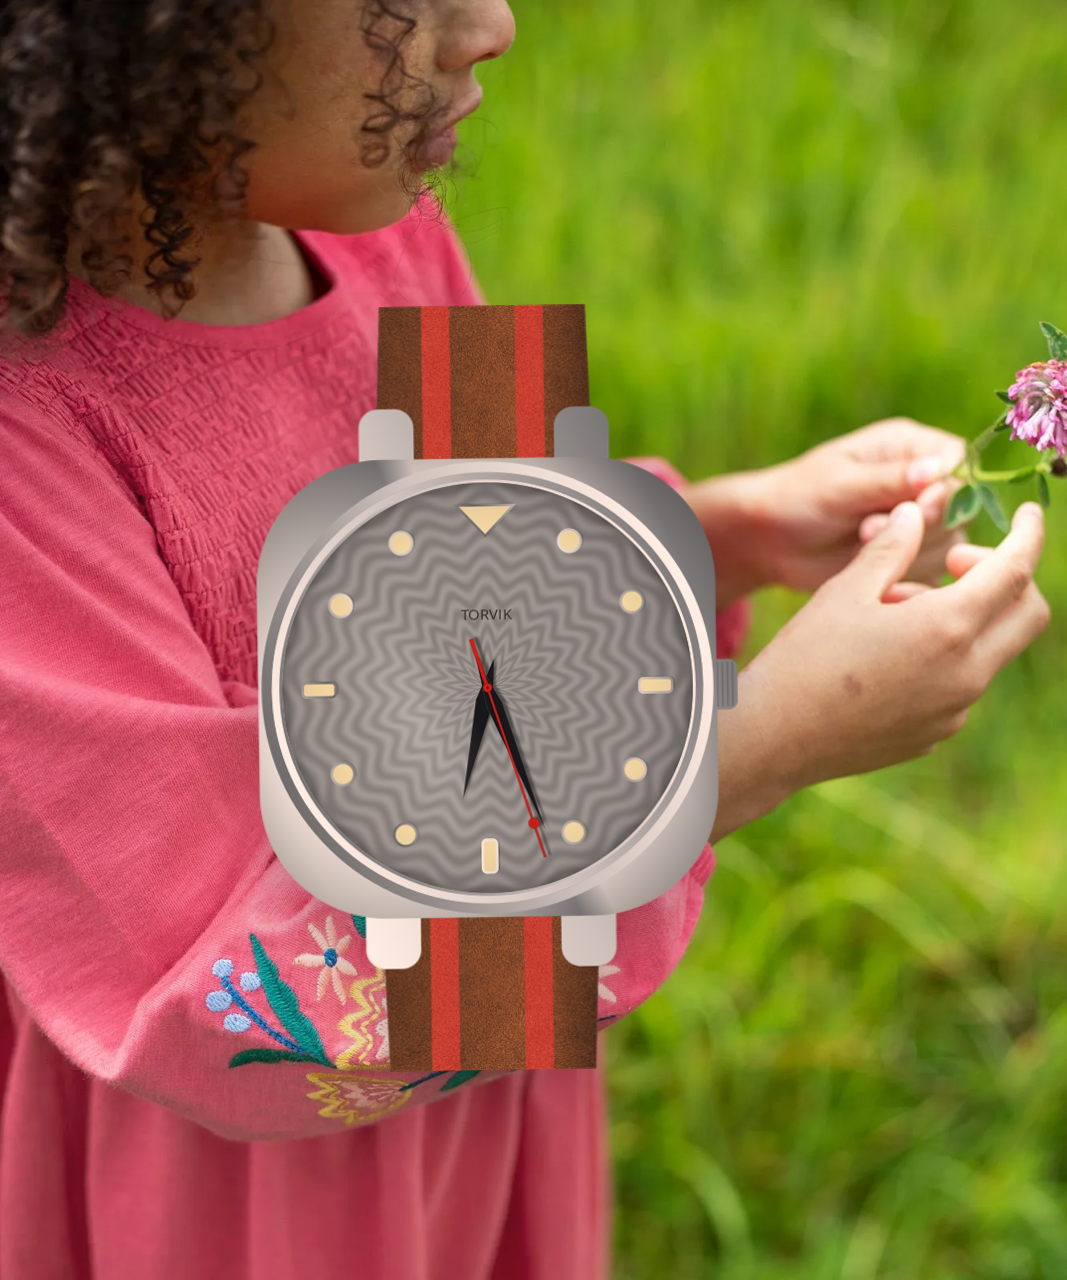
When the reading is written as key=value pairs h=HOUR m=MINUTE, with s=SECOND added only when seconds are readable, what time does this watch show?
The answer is h=6 m=26 s=27
